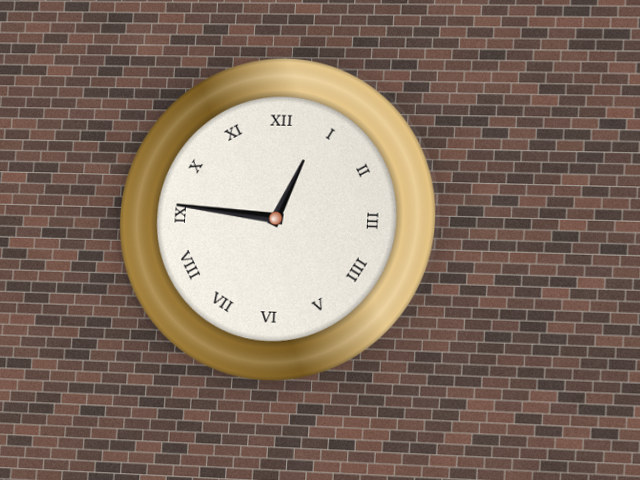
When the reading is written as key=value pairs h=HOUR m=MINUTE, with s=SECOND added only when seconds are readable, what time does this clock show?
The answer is h=12 m=46
